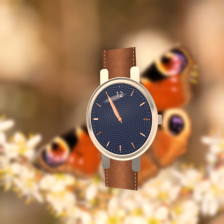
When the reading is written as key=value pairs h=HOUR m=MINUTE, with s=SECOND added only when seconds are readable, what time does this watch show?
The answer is h=10 m=55
